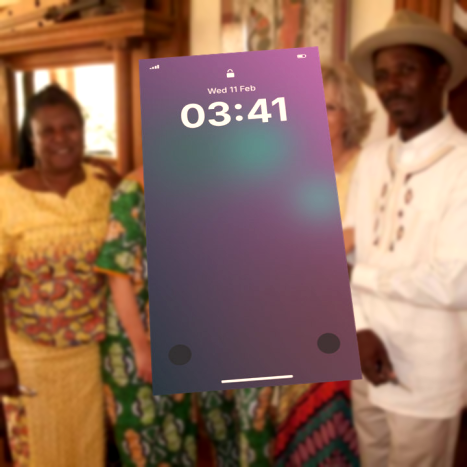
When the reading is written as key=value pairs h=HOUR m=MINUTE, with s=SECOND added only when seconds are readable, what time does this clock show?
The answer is h=3 m=41
